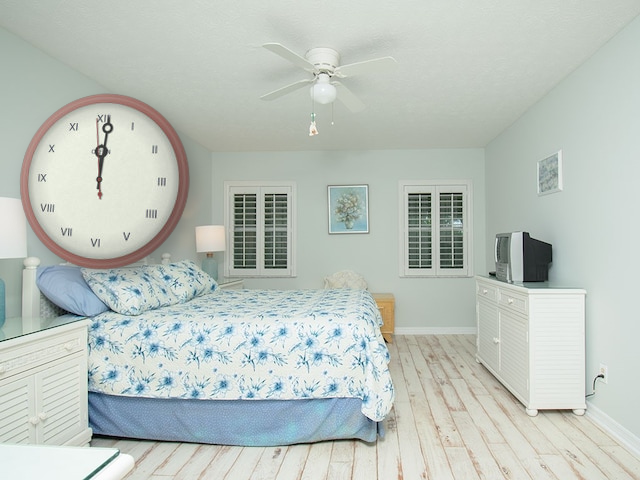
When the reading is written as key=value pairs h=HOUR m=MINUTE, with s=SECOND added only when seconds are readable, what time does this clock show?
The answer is h=12 m=0 s=59
